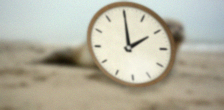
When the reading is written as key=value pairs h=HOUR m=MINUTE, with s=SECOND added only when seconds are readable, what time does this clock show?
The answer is h=2 m=0
